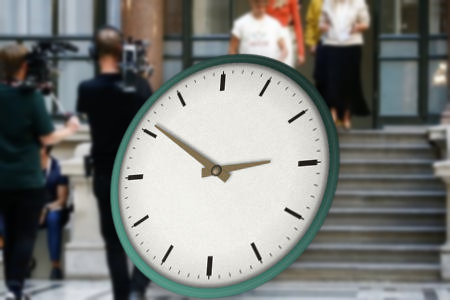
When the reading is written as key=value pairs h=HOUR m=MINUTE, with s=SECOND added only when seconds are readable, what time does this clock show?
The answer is h=2 m=51
